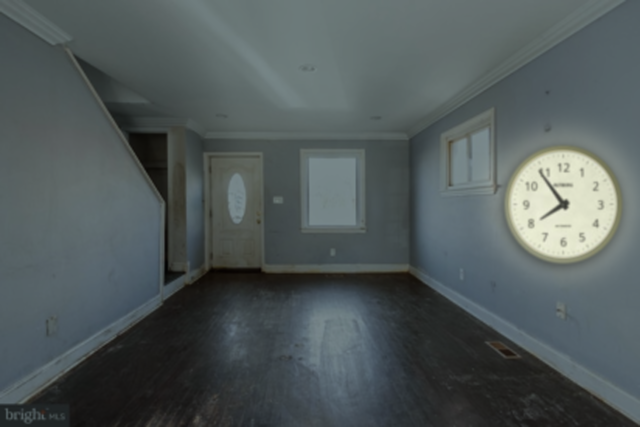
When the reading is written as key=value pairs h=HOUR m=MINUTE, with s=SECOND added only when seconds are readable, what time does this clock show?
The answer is h=7 m=54
